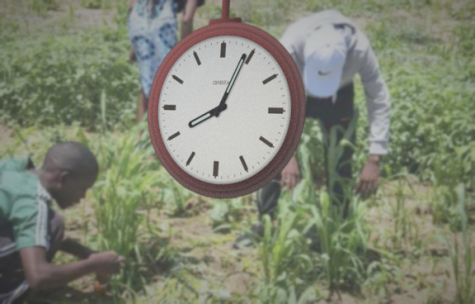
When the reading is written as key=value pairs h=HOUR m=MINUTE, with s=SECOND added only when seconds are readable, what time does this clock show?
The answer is h=8 m=4
